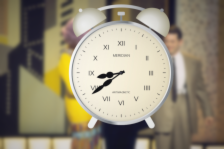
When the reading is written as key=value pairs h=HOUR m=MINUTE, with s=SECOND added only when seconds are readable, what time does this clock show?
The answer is h=8 m=39
